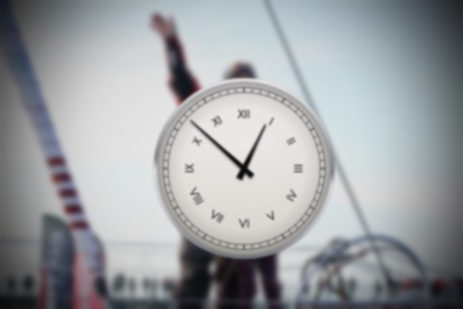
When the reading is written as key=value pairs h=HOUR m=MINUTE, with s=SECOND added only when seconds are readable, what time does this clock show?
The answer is h=12 m=52
